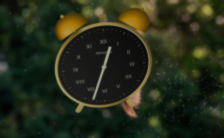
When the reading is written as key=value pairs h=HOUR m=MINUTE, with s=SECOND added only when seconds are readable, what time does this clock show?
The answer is h=12 m=33
